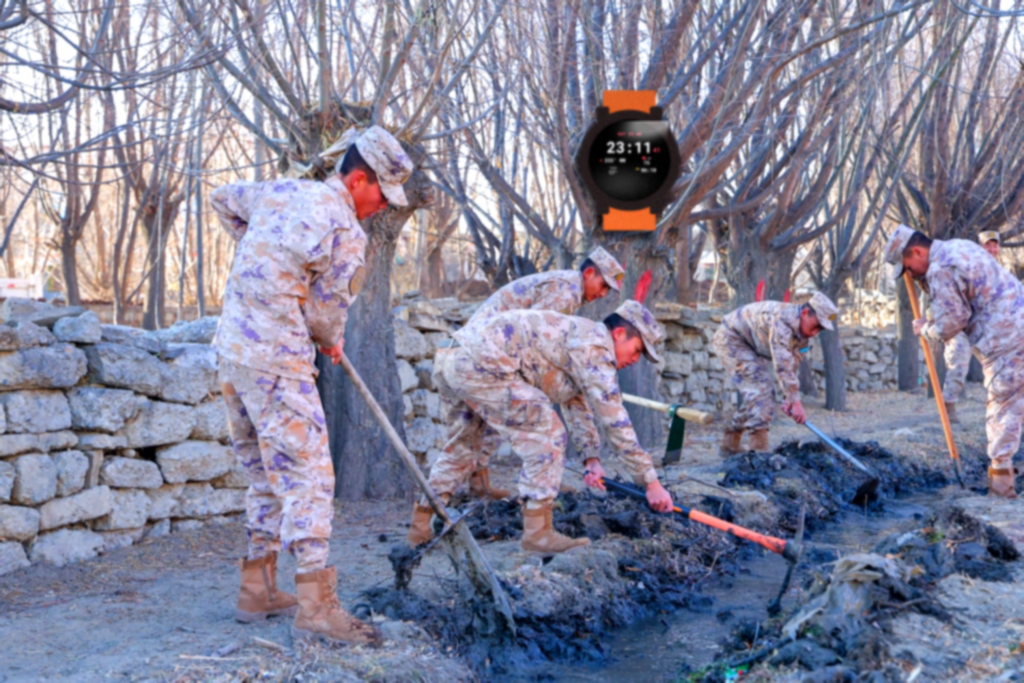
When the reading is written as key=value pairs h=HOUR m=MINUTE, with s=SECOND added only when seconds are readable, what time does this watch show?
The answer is h=23 m=11
